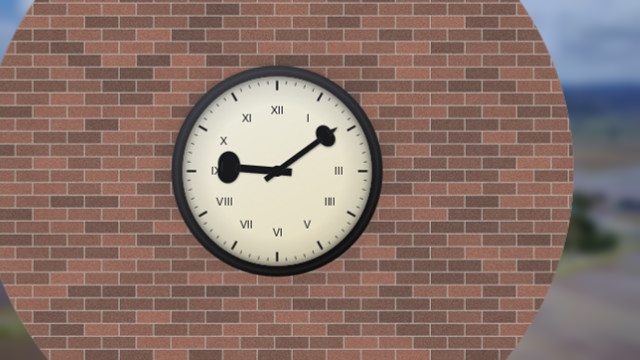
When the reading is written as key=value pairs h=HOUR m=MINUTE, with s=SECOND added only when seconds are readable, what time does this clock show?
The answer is h=9 m=9
